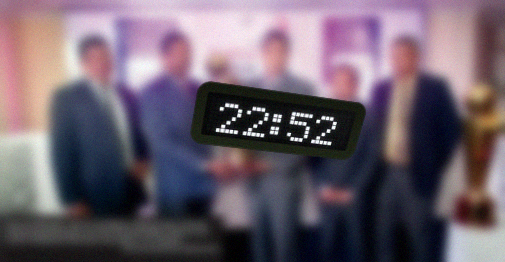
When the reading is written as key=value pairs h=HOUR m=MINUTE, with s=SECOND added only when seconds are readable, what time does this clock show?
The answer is h=22 m=52
